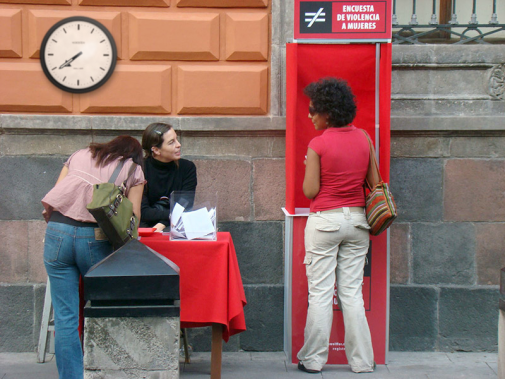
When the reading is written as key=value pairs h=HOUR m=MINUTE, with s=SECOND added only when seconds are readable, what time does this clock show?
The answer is h=7 m=39
